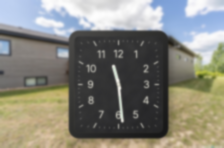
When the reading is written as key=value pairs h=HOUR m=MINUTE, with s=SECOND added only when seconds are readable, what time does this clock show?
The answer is h=11 m=29
